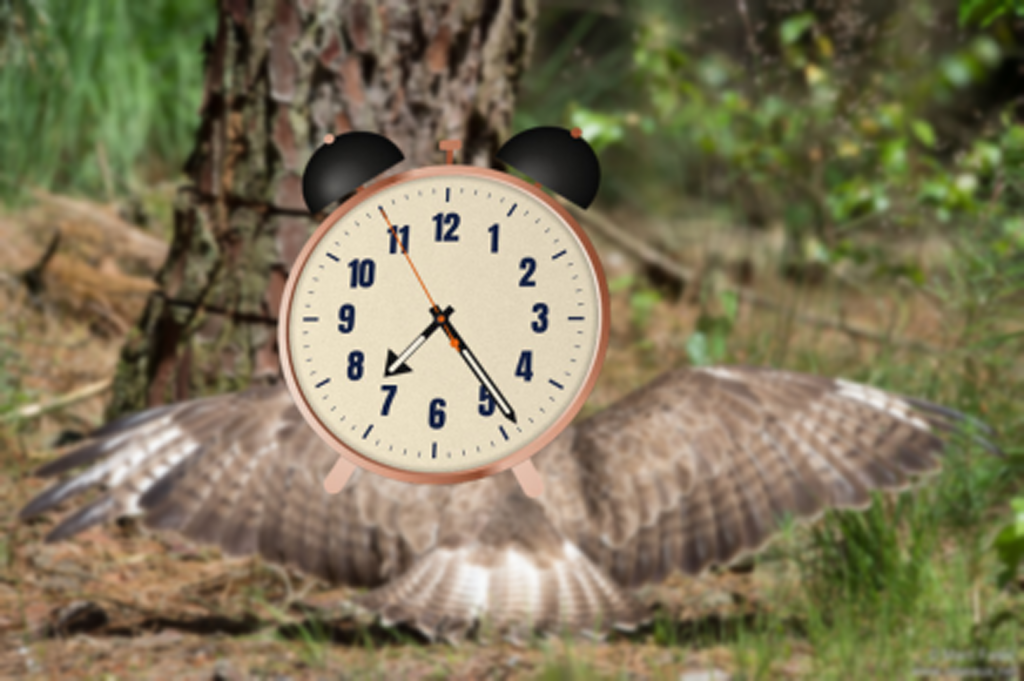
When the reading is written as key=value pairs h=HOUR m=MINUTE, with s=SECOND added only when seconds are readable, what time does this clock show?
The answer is h=7 m=23 s=55
